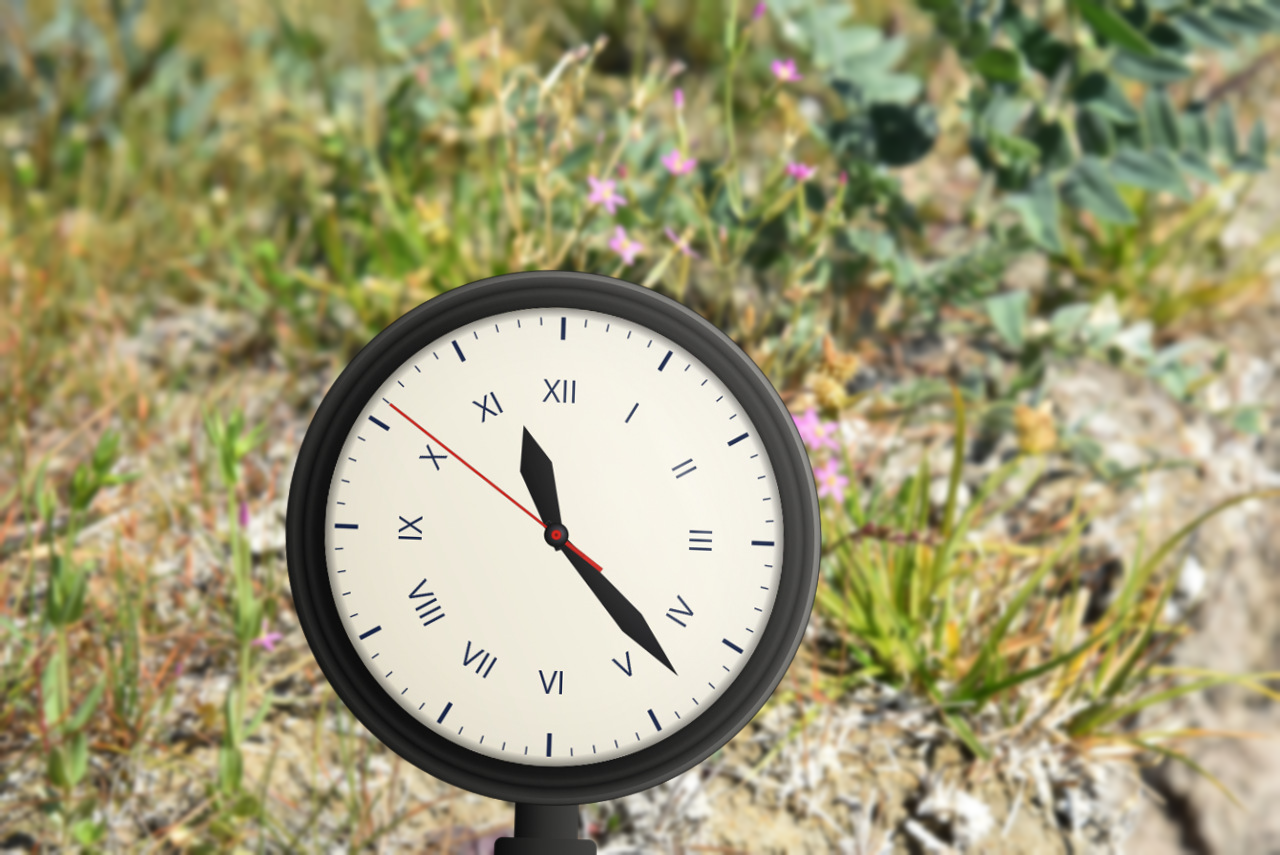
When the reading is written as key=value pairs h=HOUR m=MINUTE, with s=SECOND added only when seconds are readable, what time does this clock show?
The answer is h=11 m=22 s=51
